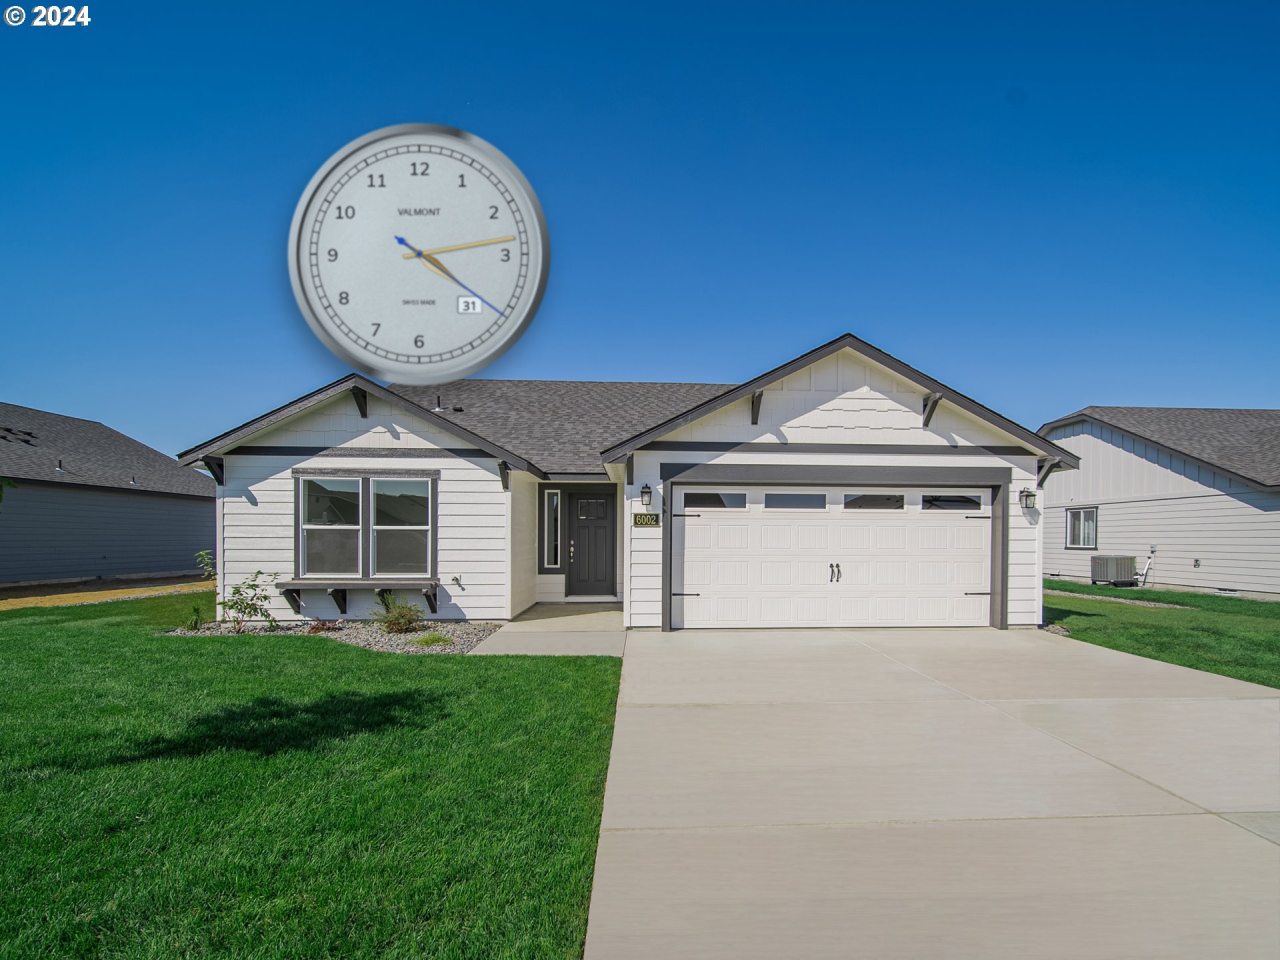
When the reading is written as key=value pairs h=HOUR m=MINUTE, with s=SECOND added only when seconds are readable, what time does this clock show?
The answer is h=4 m=13 s=21
